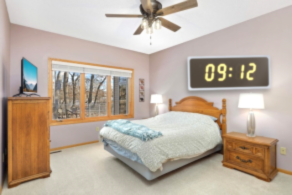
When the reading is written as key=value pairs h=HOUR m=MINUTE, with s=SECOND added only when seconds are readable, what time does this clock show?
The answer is h=9 m=12
